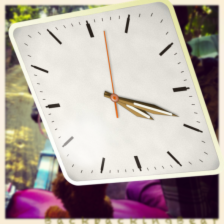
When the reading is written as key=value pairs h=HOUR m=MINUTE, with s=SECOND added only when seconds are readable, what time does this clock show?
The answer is h=4 m=19 s=2
